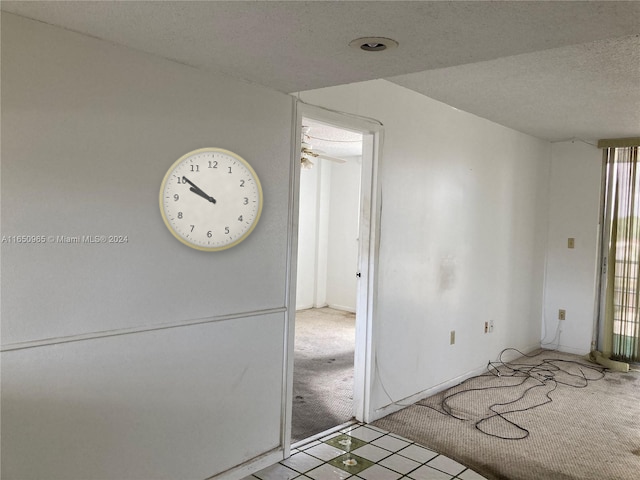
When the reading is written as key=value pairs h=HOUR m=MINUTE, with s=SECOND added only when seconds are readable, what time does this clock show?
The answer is h=9 m=51
